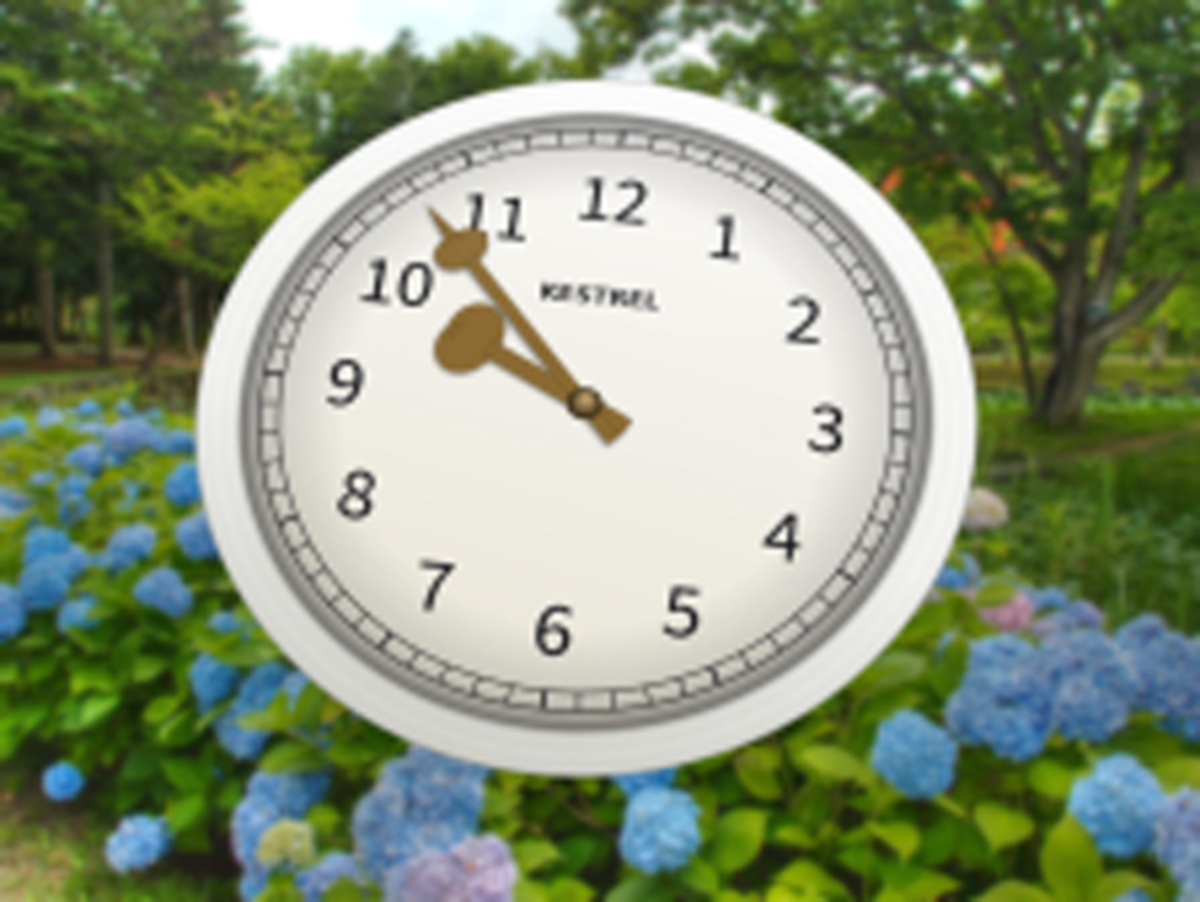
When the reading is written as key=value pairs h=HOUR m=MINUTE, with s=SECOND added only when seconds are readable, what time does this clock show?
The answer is h=9 m=53
